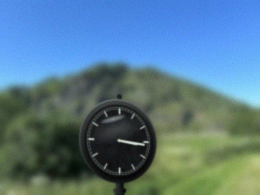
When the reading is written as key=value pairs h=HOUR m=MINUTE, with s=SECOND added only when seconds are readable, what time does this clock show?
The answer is h=3 m=16
